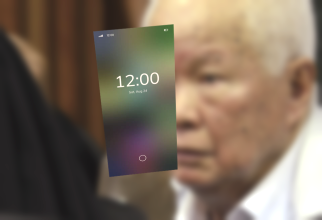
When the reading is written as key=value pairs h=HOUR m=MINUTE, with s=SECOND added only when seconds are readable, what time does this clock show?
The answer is h=12 m=0
